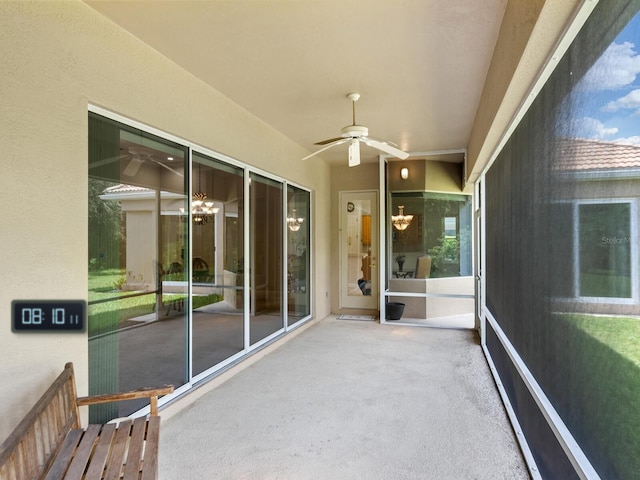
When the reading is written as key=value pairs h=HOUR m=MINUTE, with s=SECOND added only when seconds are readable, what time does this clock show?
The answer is h=8 m=10
